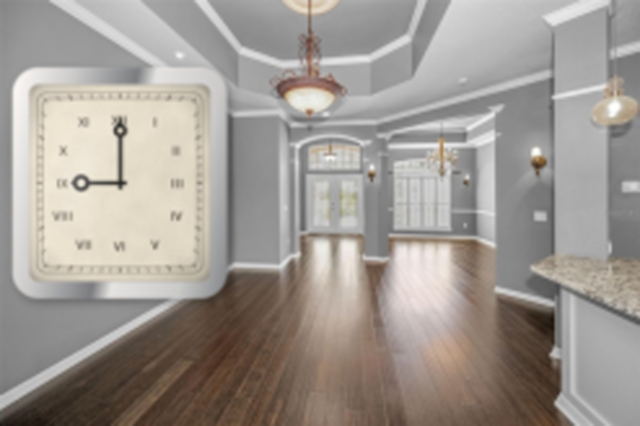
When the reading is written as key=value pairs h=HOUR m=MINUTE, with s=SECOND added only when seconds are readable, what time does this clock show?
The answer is h=9 m=0
